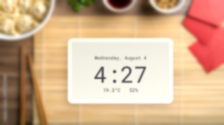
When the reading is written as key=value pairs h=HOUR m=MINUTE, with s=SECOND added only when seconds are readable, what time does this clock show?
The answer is h=4 m=27
